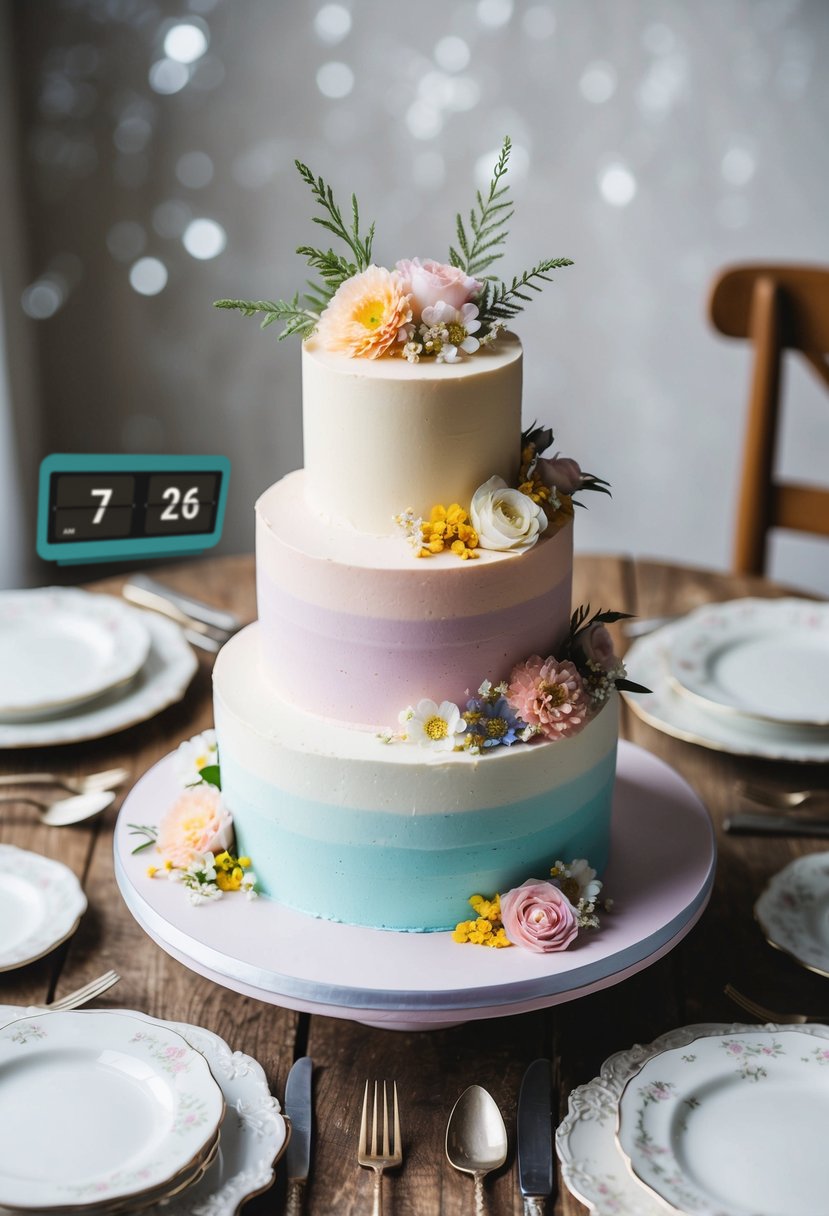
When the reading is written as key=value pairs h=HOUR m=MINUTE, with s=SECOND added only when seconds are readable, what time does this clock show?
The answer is h=7 m=26
